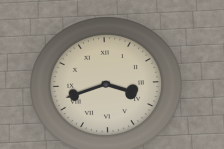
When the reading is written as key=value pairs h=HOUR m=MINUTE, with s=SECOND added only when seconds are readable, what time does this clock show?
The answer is h=3 m=42
